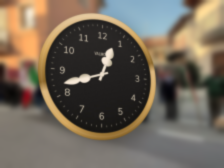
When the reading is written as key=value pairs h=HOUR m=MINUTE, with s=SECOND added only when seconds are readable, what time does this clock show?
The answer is h=12 m=42
